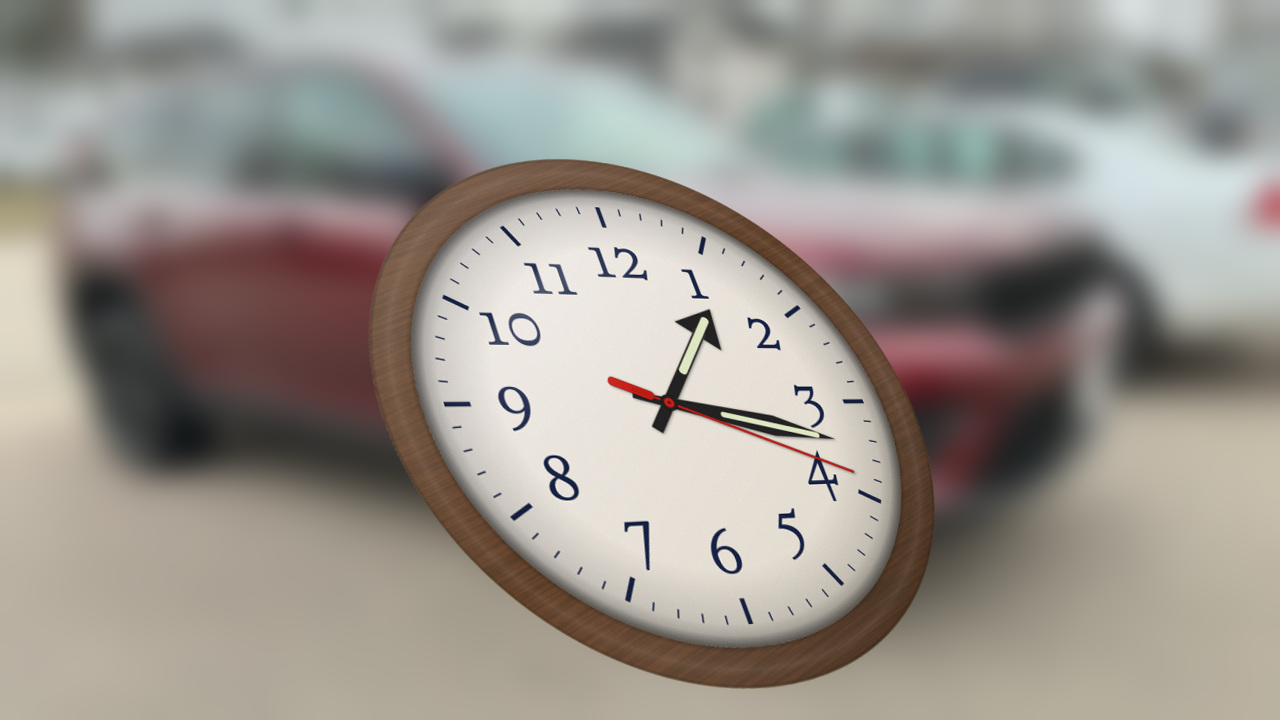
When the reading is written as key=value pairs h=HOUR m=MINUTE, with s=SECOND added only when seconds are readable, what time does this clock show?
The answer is h=1 m=17 s=19
